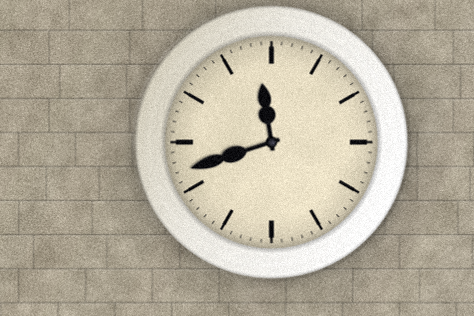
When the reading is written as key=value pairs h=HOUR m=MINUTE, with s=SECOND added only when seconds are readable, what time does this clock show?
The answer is h=11 m=42
